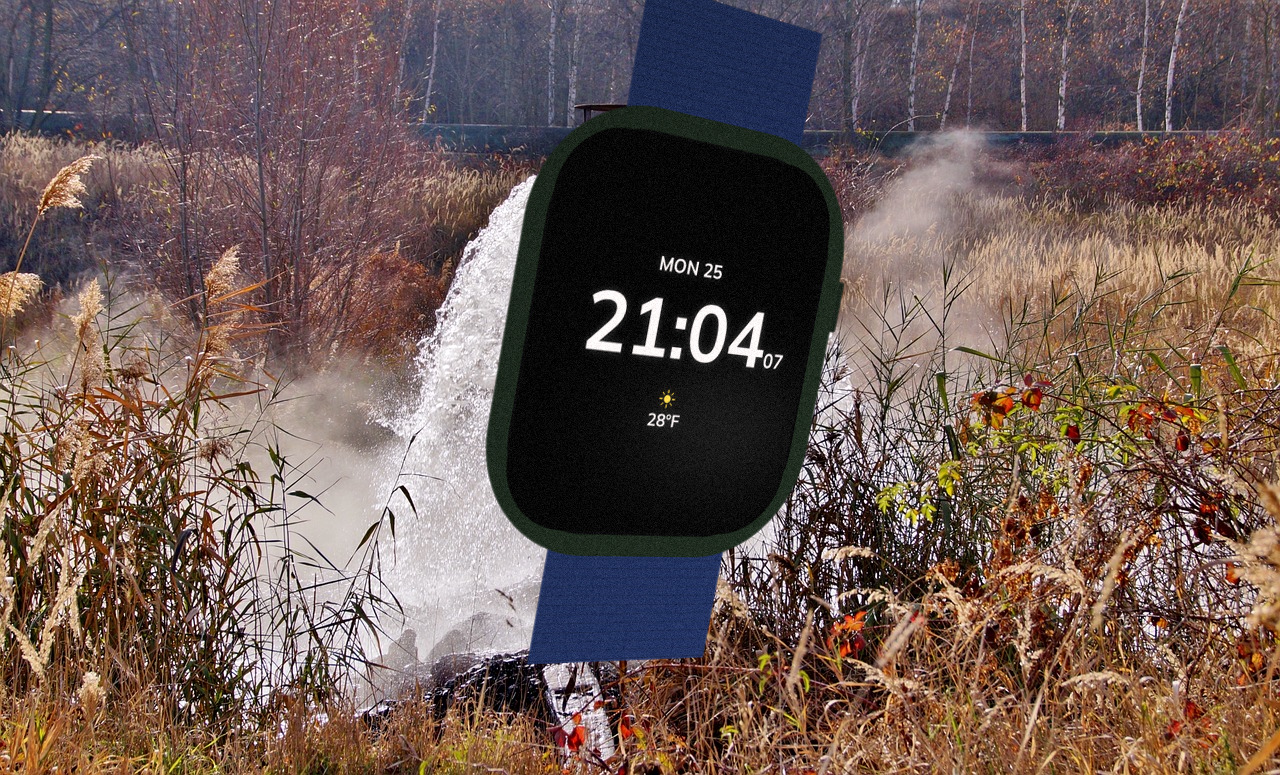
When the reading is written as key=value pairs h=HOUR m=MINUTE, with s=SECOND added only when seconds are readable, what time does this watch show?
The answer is h=21 m=4 s=7
